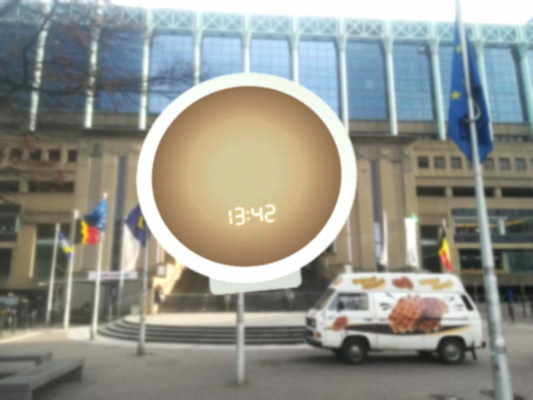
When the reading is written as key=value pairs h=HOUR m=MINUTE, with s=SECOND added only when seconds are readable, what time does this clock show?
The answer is h=13 m=42
